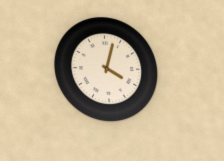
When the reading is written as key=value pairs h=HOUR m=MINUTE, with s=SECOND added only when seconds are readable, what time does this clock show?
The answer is h=4 m=3
